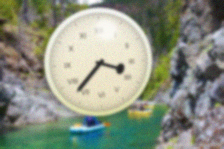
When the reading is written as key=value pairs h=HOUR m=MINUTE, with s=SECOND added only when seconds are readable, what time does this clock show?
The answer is h=3 m=37
